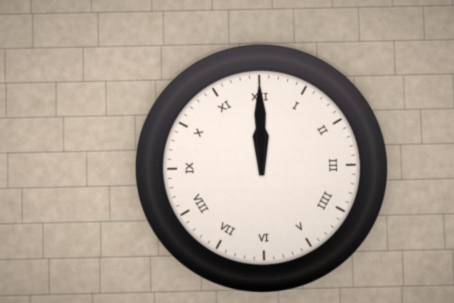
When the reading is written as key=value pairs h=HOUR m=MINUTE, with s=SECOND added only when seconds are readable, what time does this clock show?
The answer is h=12 m=0
